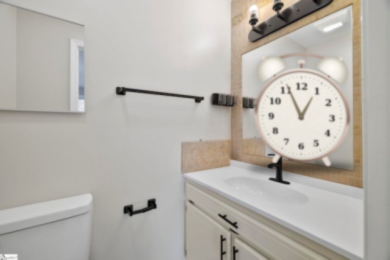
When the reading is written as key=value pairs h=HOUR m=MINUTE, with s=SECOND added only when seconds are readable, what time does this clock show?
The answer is h=12 m=56
